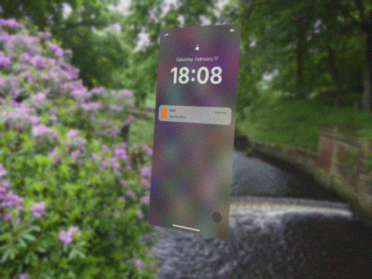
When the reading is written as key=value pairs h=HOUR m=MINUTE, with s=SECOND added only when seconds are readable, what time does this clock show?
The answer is h=18 m=8
